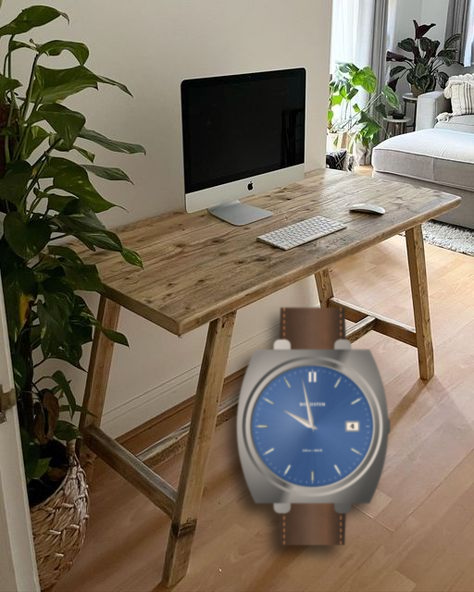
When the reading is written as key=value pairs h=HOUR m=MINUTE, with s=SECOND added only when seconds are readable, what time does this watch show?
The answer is h=9 m=58
